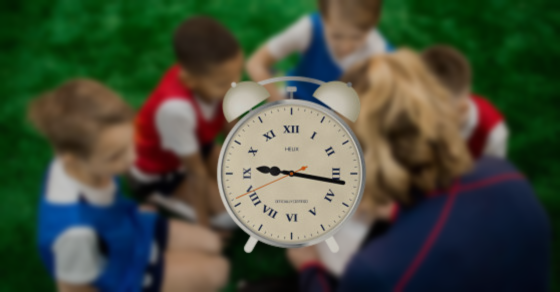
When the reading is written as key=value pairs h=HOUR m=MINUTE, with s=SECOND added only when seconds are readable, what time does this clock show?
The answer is h=9 m=16 s=41
